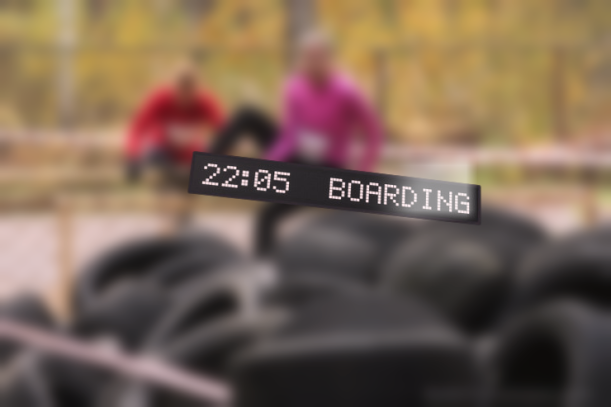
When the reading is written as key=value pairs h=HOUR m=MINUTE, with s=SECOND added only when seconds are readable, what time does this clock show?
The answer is h=22 m=5
